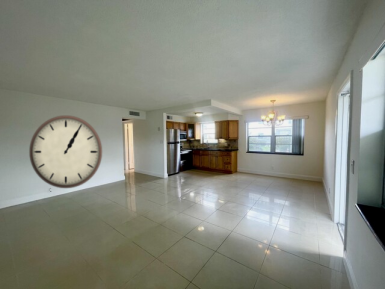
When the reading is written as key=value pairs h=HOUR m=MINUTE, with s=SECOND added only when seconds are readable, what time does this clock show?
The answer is h=1 m=5
